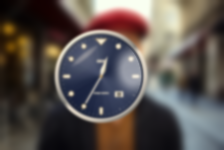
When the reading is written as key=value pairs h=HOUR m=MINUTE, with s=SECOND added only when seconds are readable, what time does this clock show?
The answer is h=12 m=35
